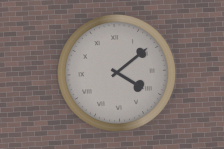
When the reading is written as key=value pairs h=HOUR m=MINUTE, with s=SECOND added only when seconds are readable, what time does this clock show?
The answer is h=4 m=9
